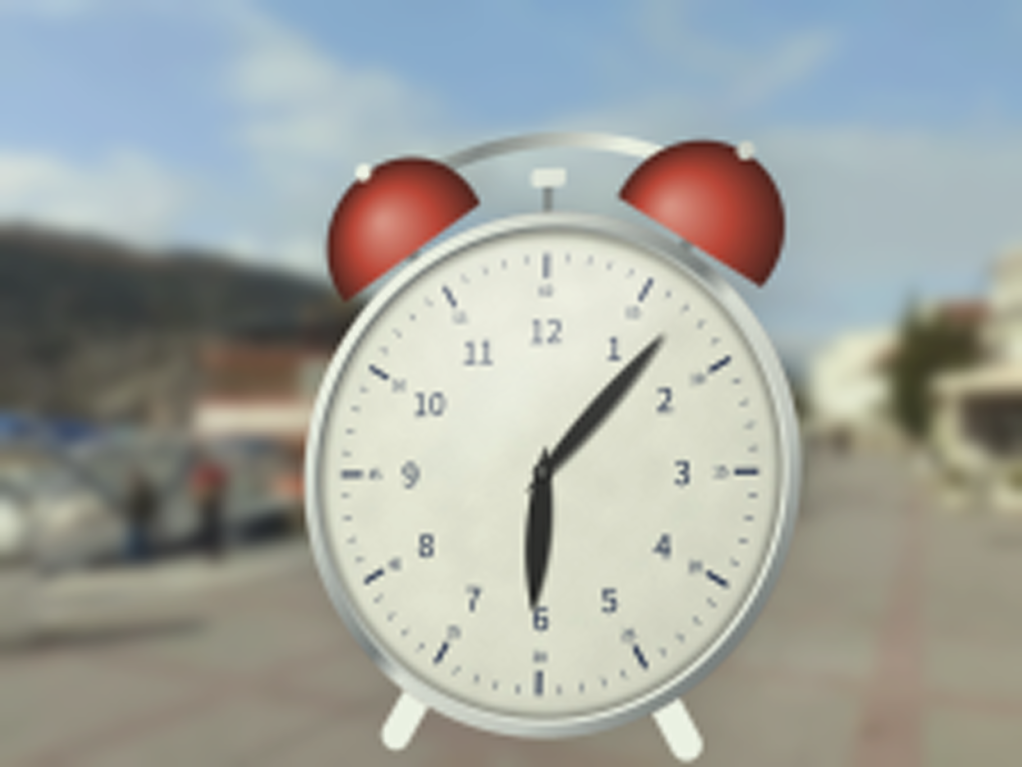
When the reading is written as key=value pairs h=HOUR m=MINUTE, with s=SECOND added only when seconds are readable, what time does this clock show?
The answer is h=6 m=7
